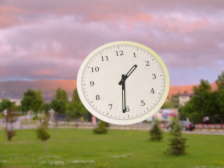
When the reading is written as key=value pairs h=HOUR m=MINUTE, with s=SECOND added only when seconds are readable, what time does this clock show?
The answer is h=1 m=31
